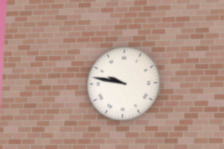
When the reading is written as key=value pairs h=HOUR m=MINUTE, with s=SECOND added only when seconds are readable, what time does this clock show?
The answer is h=9 m=47
